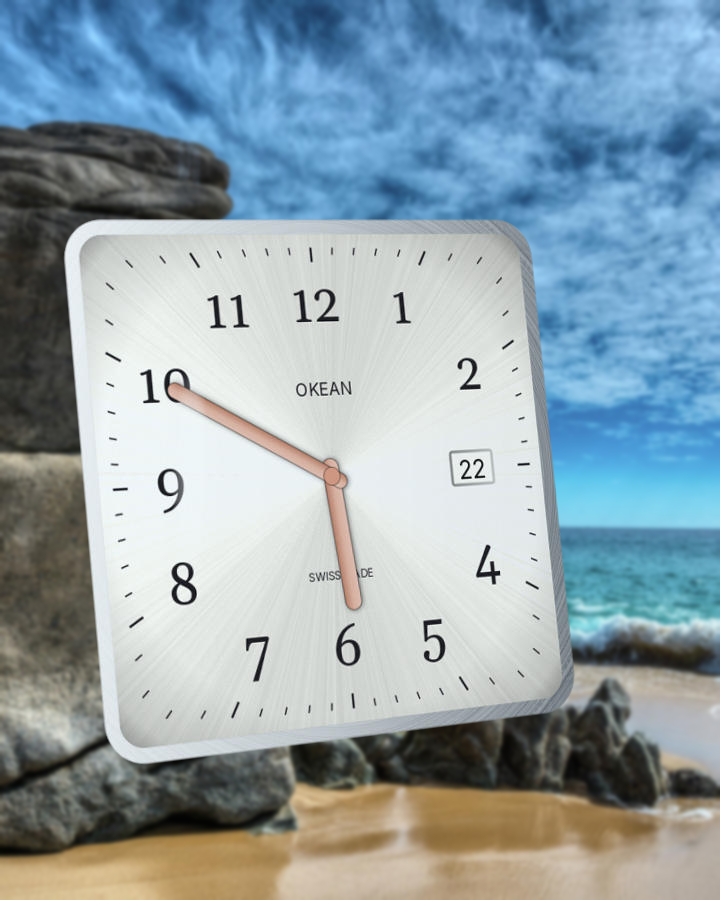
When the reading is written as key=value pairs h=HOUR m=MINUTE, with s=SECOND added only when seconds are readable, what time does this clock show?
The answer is h=5 m=50
